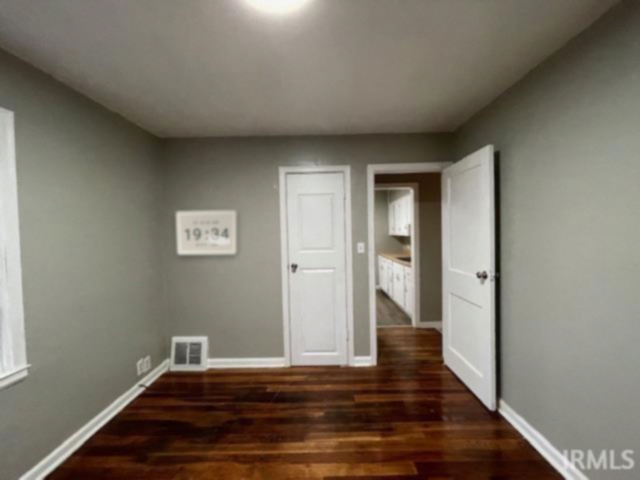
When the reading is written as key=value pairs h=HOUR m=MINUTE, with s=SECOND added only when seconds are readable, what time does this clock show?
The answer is h=19 m=34
